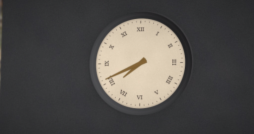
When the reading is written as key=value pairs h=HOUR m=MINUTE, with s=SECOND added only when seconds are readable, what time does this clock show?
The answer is h=7 m=41
